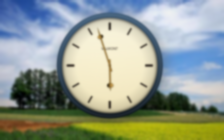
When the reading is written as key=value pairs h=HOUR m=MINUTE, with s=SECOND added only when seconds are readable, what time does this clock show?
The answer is h=5 m=57
